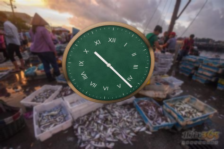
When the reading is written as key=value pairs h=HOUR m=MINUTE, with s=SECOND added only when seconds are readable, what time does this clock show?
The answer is h=10 m=22
